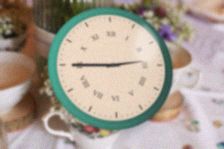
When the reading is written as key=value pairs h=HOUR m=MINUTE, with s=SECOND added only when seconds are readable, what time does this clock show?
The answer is h=2 m=45
